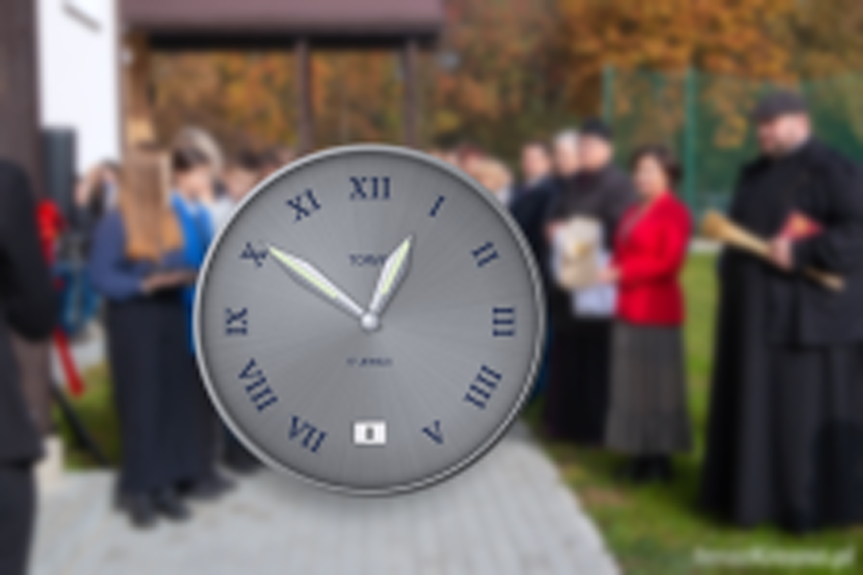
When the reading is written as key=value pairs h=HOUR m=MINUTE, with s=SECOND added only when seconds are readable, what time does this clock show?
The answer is h=12 m=51
